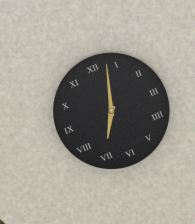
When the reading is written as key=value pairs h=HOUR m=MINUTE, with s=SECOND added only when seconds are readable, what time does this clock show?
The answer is h=7 m=3
